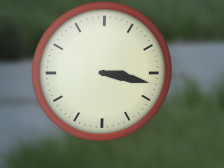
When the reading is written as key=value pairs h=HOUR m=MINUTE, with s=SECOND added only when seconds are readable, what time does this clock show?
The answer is h=3 m=17
